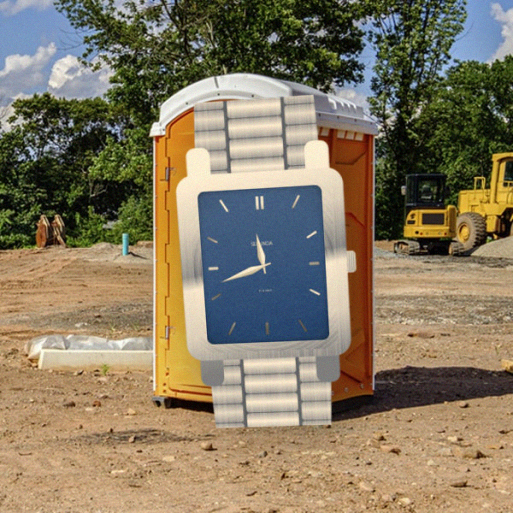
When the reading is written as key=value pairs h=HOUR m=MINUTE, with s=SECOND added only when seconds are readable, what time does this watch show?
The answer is h=11 m=42
